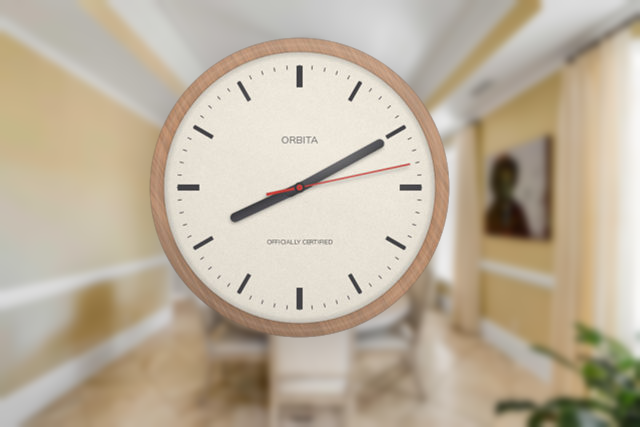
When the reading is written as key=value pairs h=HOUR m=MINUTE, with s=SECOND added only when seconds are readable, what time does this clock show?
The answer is h=8 m=10 s=13
